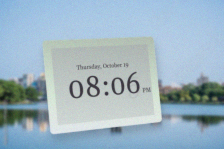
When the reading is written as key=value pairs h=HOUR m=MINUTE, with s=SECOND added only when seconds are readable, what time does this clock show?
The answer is h=8 m=6
